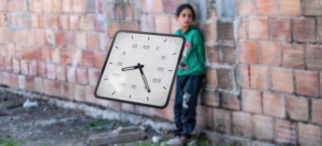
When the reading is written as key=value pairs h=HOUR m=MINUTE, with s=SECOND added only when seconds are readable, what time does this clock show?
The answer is h=8 m=24
